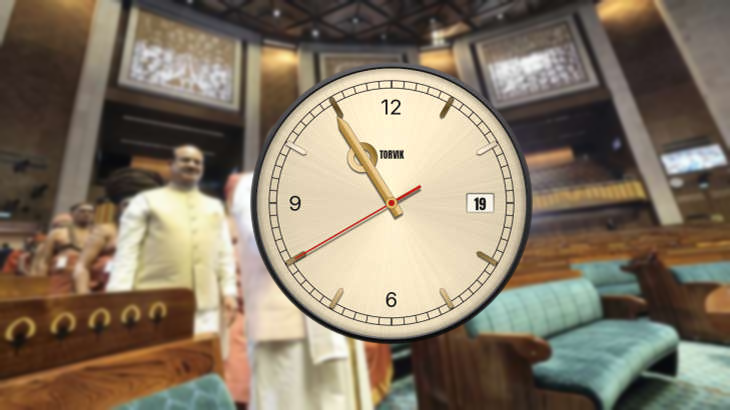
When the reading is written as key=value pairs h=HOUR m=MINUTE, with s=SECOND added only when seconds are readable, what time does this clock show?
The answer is h=10 m=54 s=40
